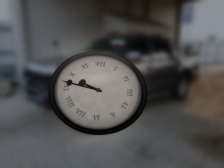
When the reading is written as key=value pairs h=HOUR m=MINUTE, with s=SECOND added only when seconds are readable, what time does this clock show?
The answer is h=9 m=47
